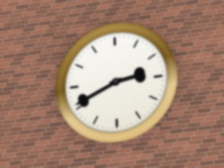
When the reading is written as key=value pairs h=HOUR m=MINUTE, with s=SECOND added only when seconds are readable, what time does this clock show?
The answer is h=2 m=41
